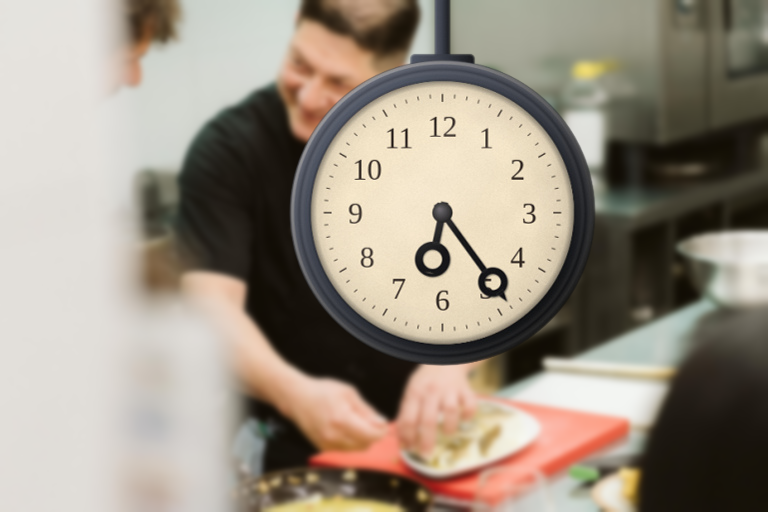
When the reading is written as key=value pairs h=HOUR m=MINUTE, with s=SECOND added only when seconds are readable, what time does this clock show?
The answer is h=6 m=24
